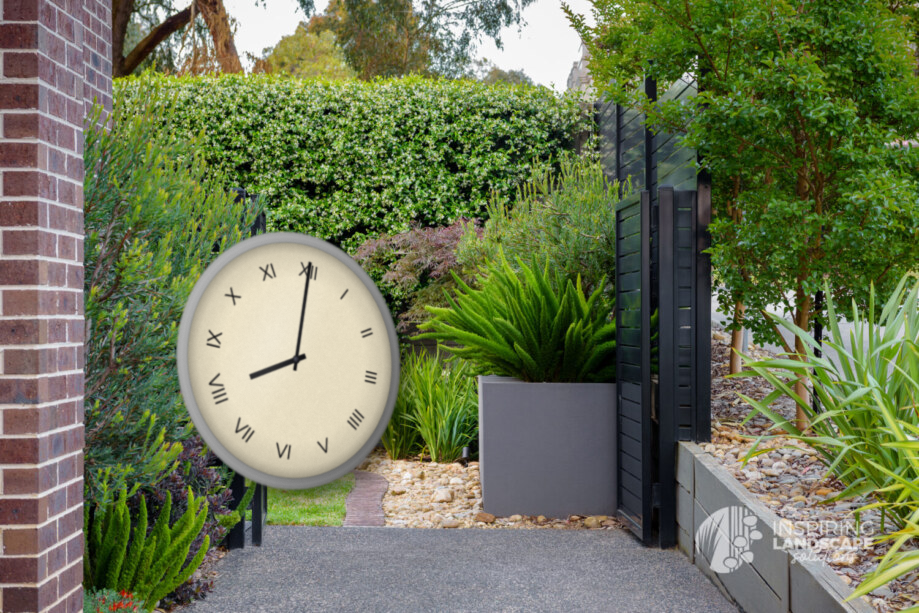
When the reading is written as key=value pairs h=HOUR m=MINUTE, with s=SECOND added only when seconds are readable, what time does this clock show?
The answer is h=8 m=0
